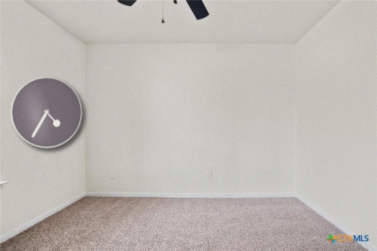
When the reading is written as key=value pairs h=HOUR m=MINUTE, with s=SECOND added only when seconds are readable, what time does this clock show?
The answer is h=4 m=35
